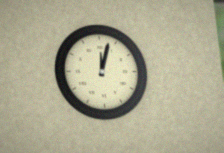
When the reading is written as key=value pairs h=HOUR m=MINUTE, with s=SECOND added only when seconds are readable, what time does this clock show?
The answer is h=12 m=3
